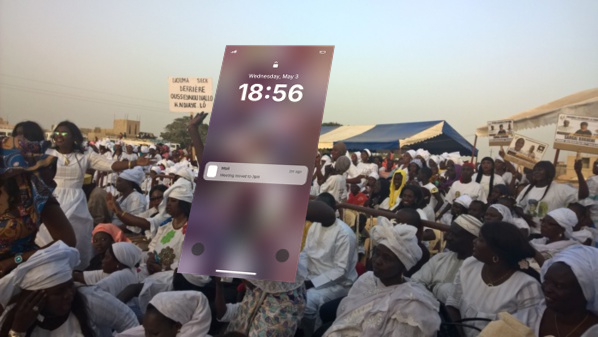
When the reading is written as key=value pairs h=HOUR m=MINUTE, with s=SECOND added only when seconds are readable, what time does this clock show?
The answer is h=18 m=56
